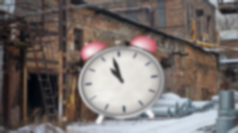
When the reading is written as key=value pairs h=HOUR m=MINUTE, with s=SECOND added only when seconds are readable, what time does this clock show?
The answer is h=10 m=58
